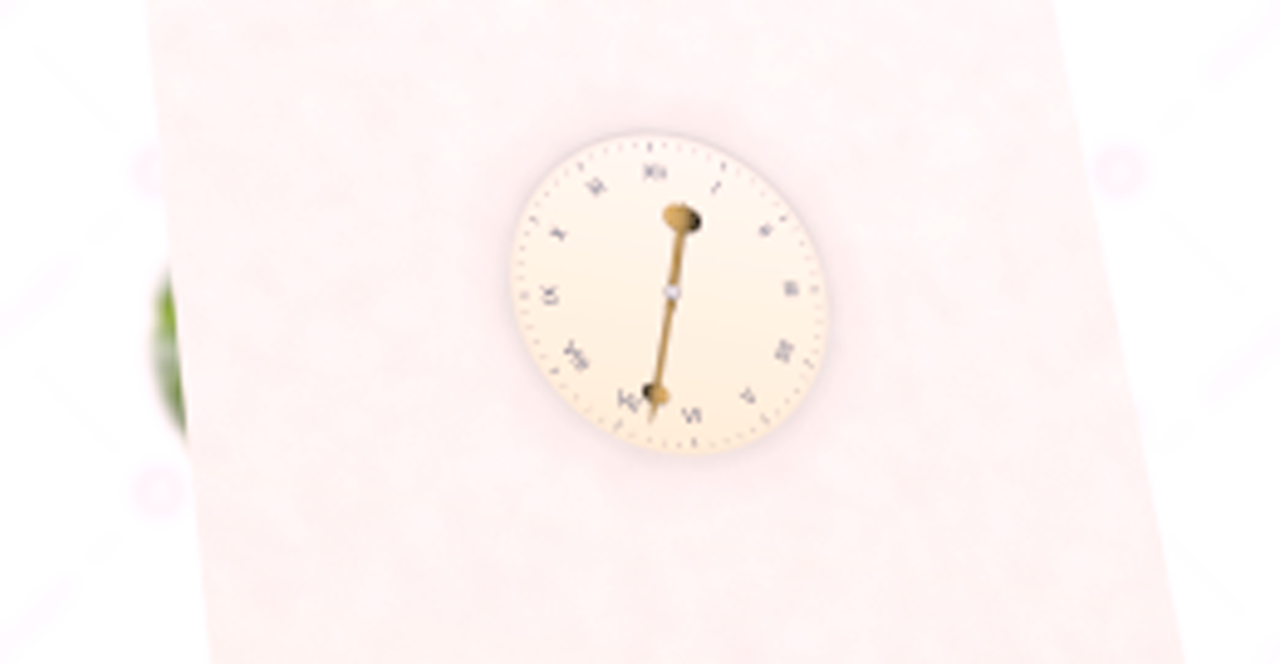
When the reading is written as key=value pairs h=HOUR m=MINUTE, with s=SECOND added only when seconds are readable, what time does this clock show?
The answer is h=12 m=33
